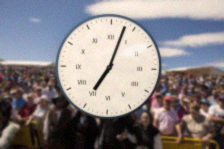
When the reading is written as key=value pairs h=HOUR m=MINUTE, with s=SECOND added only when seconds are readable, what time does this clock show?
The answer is h=7 m=3
